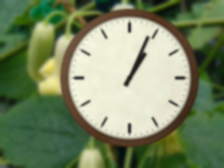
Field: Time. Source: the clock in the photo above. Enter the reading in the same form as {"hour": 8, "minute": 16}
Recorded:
{"hour": 1, "minute": 4}
